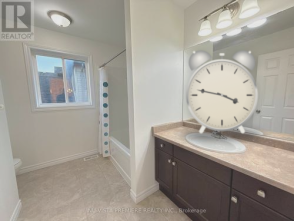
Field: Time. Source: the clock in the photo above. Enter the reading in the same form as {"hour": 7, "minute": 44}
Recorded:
{"hour": 3, "minute": 47}
